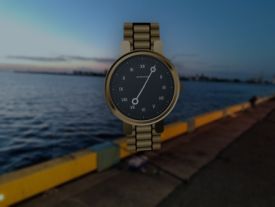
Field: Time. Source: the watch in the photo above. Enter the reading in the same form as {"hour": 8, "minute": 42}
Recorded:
{"hour": 7, "minute": 5}
